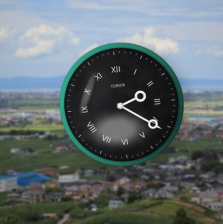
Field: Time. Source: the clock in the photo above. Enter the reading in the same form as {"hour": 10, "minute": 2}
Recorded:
{"hour": 2, "minute": 21}
